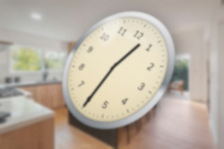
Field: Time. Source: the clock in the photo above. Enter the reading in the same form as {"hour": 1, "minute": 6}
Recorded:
{"hour": 12, "minute": 30}
